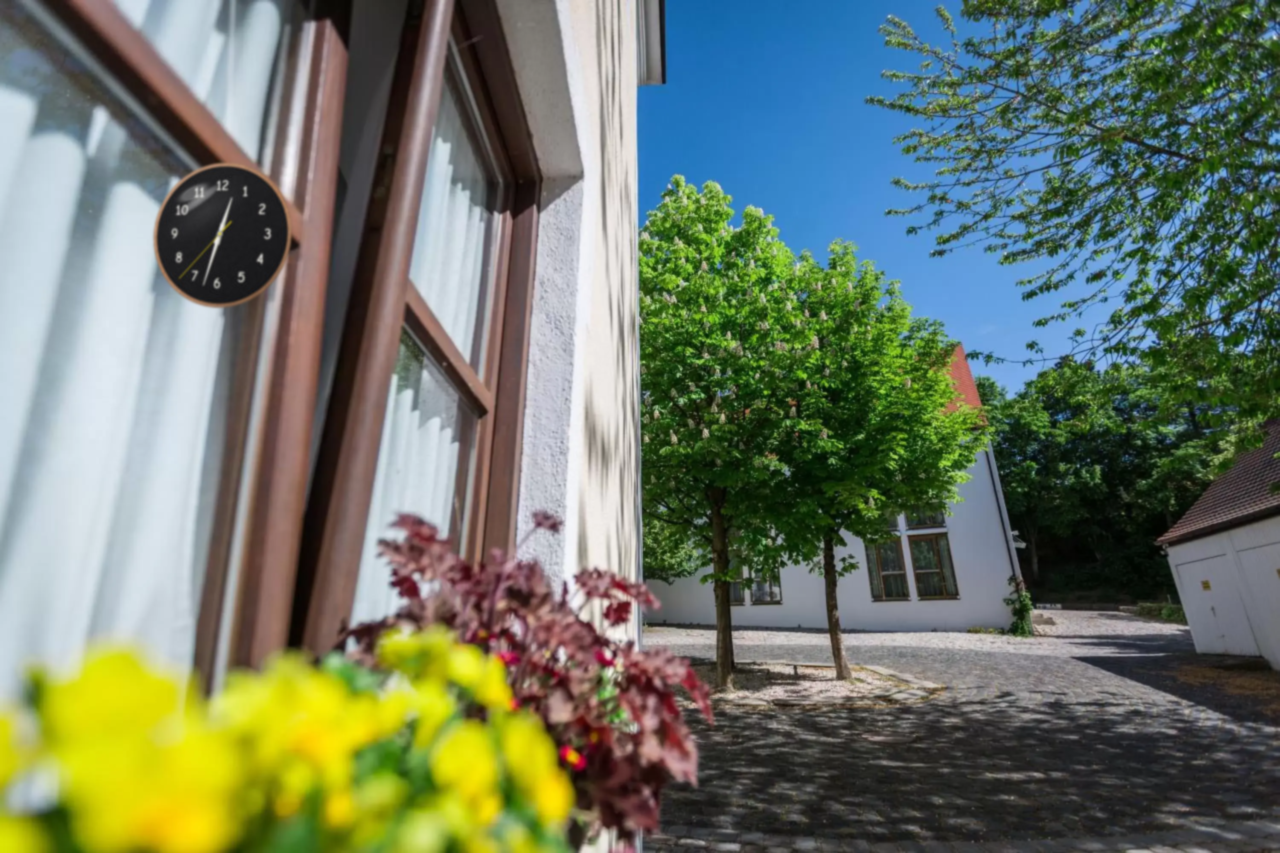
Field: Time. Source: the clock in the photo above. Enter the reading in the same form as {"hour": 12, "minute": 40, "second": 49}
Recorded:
{"hour": 12, "minute": 32, "second": 37}
